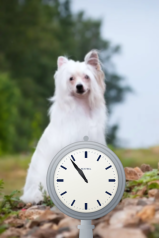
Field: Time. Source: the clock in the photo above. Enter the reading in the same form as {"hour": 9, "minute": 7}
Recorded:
{"hour": 10, "minute": 54}
